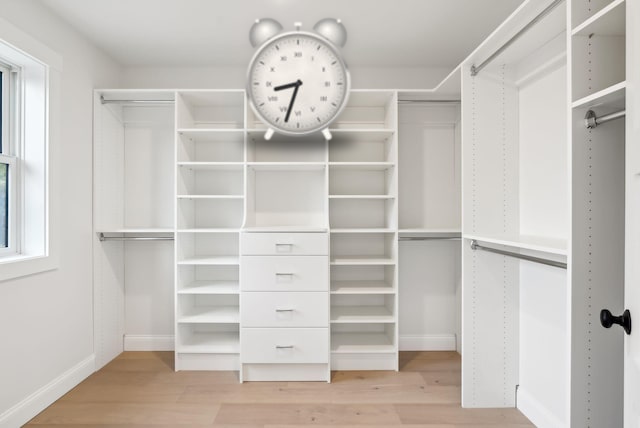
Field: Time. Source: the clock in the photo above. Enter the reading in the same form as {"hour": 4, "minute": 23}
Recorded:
{"hour": 8, "minute": 33}
